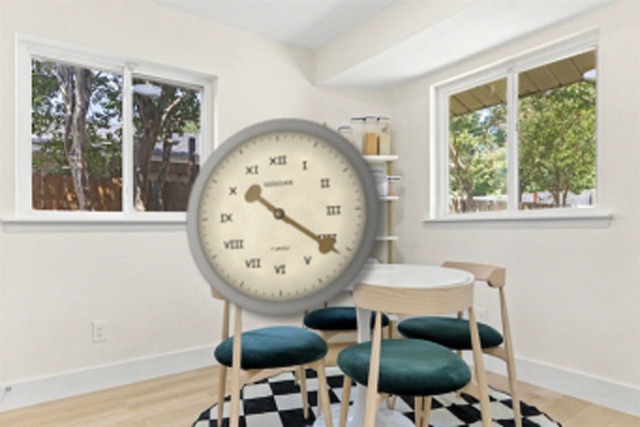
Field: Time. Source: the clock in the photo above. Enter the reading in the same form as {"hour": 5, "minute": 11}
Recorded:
{"hour": 10, "minute": 21}
